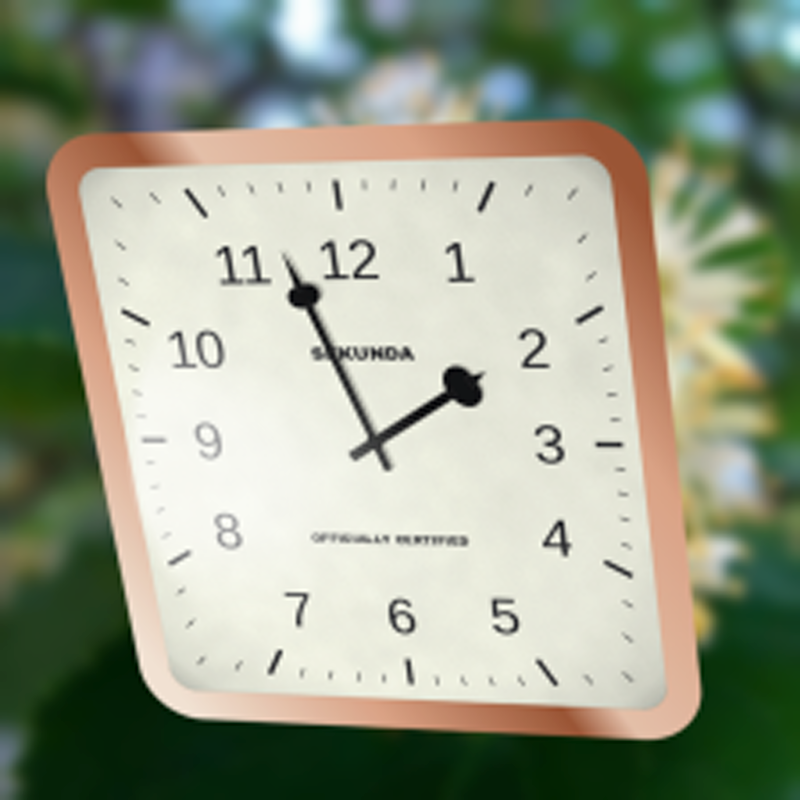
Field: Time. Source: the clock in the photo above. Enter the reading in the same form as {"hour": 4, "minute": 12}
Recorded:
{"hour": 1, "minute": 57}
